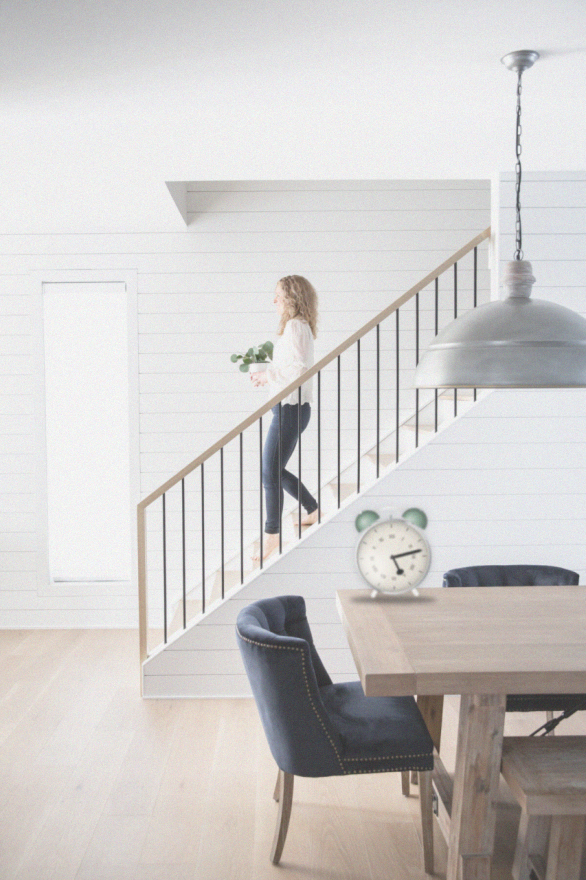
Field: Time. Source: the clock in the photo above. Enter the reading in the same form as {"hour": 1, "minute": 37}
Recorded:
{"hour": 5, "minute": 13}
